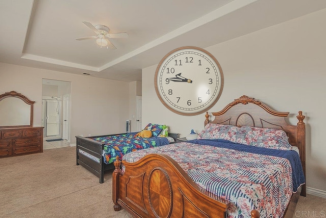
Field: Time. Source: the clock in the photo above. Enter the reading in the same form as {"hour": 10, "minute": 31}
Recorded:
{"hour": 9, "minute": 46}
